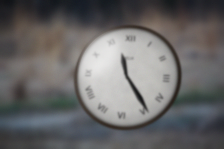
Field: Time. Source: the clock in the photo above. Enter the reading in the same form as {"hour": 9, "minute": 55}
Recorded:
{"hour": 11, "minute": 24}
